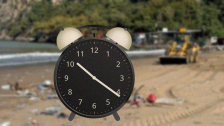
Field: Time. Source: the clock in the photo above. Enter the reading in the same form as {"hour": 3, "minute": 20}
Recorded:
{"hour": 10, "minute": 21}
